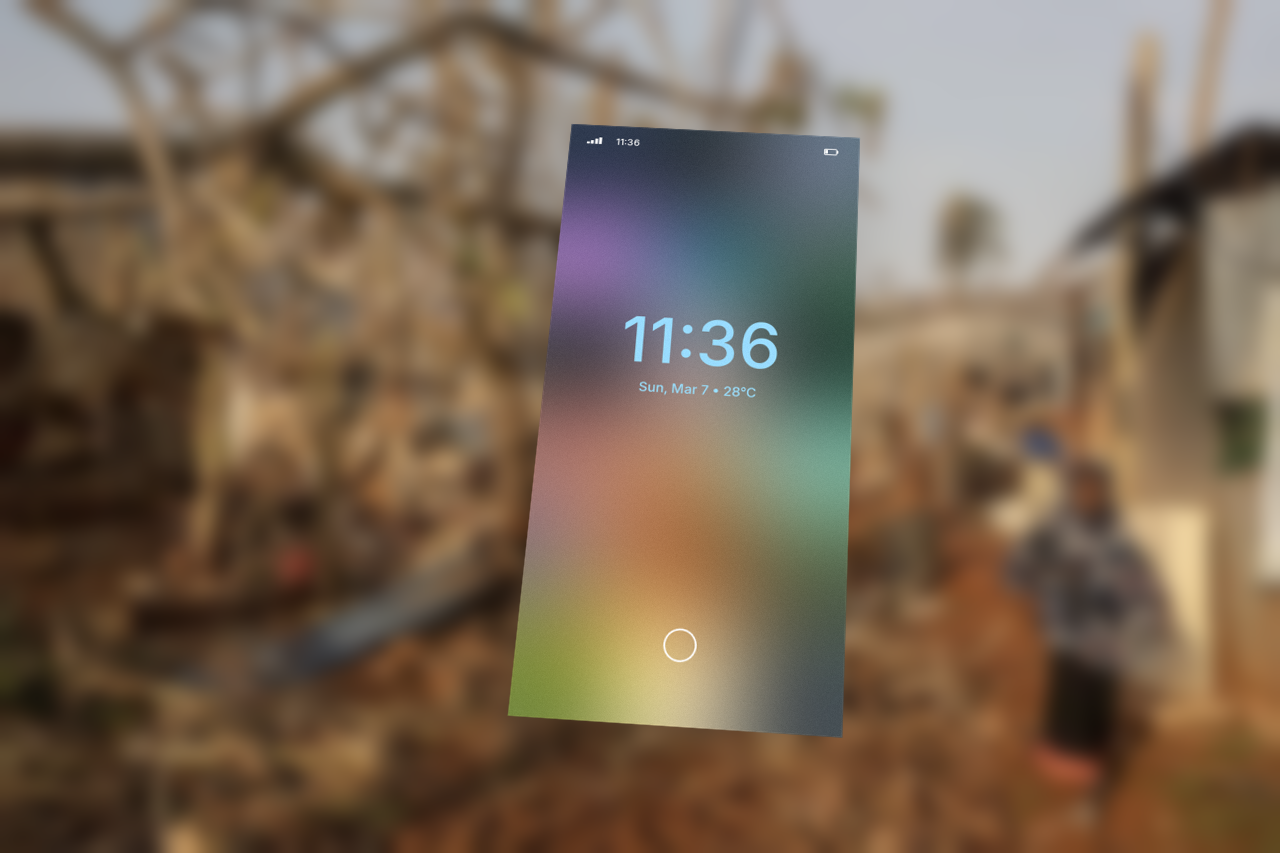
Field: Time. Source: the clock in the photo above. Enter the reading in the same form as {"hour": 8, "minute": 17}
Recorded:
{"hour": 11, "minute": 36}
